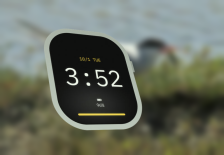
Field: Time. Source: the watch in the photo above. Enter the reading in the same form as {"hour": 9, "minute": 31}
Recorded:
{"hour": 3, "minute": 52}
